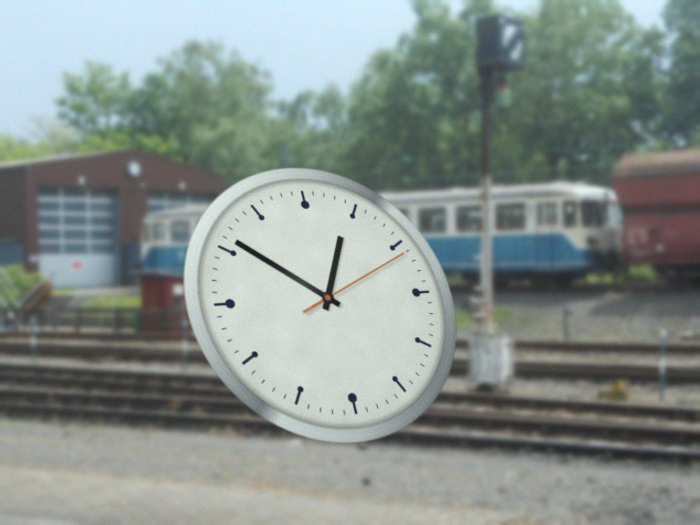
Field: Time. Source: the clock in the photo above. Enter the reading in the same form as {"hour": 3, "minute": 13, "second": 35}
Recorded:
{"hour": 12, "minute": 51, "second": 11}
